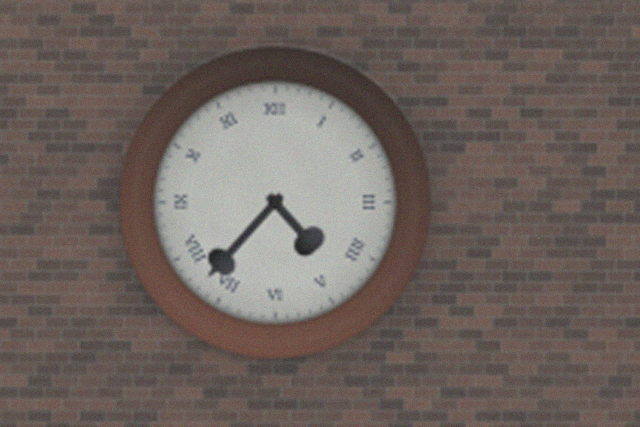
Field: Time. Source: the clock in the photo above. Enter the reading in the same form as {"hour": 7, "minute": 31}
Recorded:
{"hour": 4, "minute": 37}
